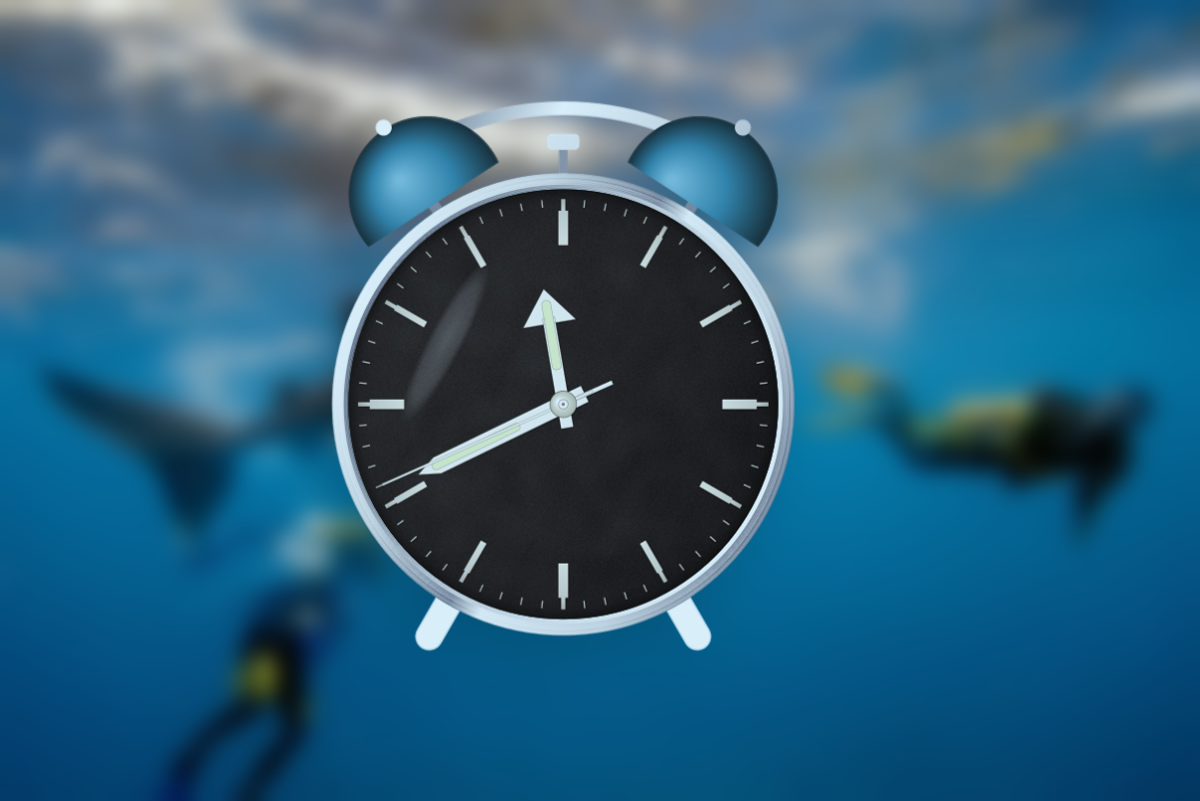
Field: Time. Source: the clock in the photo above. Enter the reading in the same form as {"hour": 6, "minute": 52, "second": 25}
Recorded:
{"hour": 11, "minute": 40, "second": 41}
